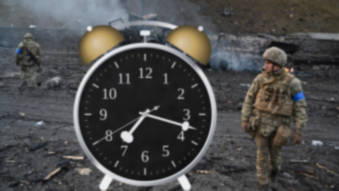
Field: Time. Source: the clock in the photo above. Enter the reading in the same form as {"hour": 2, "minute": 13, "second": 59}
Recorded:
{"hour": 7, "minute": 17, "second": 40}
